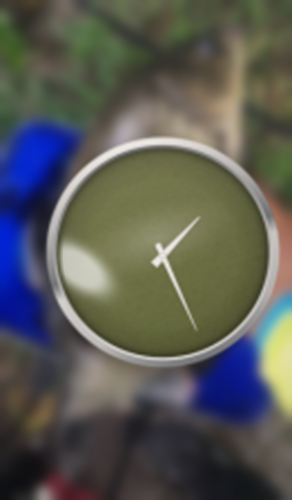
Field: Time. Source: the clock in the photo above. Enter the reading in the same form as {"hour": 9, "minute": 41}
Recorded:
{"hour": 1, "minute": 26}
